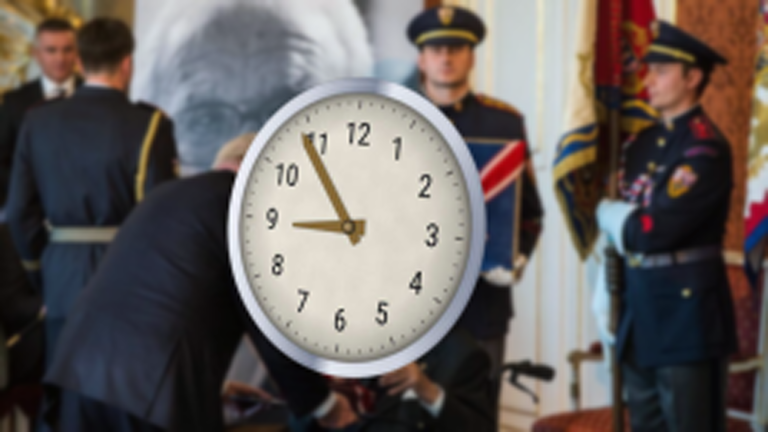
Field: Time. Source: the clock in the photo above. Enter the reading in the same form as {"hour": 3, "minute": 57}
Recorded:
{"hour": 8, "minute": 54}
